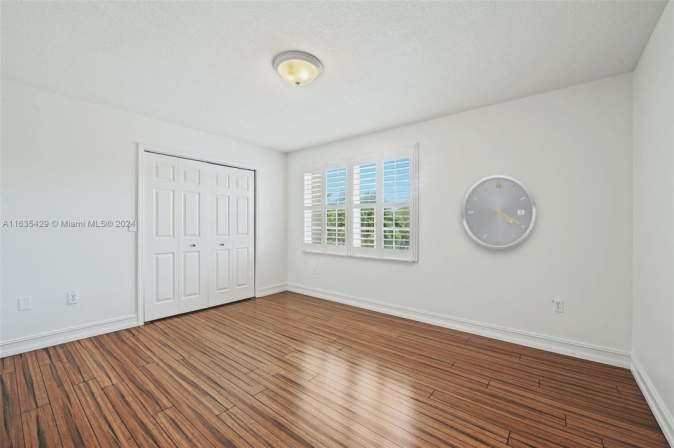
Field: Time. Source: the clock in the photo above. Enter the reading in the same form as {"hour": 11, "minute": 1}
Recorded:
{"hour": 4, "minute": 20}
